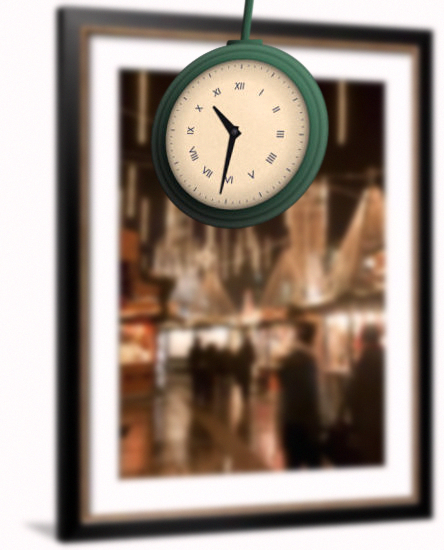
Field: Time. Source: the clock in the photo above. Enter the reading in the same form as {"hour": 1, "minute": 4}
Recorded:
{"hour": 10, "minute": 31}
